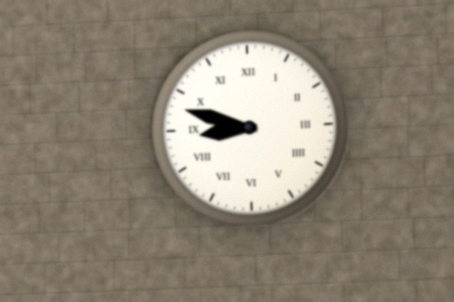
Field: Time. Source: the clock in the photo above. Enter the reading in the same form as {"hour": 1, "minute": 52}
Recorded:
{"hour": 8, "minute": 48}
